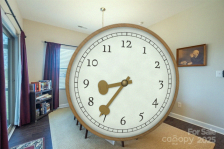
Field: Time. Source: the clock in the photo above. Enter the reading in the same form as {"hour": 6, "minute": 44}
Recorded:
{"hour": 8, "minute": 36}
